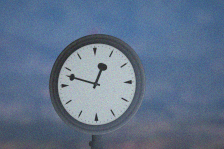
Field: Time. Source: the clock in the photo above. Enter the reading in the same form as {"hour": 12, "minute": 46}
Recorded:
{"hour": 12, "minute": 48}
